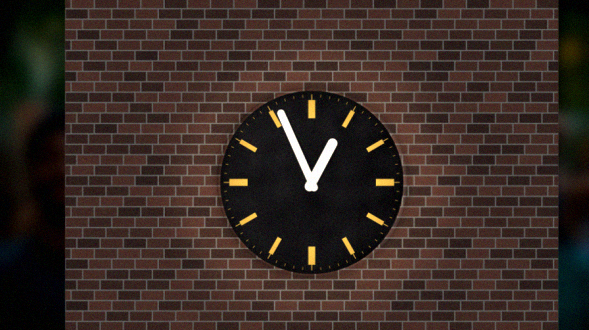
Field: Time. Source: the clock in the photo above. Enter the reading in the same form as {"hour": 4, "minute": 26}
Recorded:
{"hour": 12, "minute": 56}
